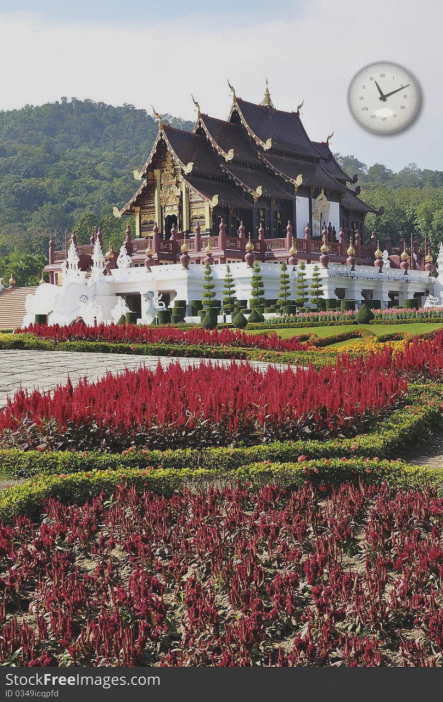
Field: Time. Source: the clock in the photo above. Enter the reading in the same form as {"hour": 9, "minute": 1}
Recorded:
{"hour": 11, "minute": 11}
